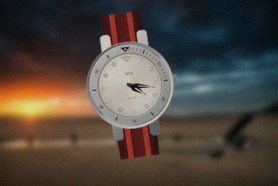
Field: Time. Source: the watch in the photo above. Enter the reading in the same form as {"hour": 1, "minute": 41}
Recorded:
{"hour": 4, "minute": 17}
